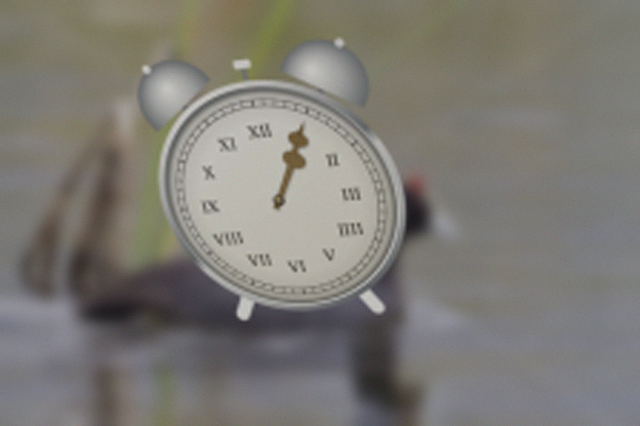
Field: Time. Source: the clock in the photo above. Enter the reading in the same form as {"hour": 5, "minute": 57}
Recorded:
{"hour": 1, "minute": 5}
